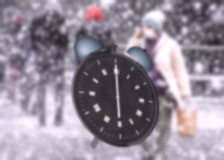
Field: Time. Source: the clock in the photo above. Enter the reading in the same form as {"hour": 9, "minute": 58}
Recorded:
{"hour": 6, "minute": 0}
